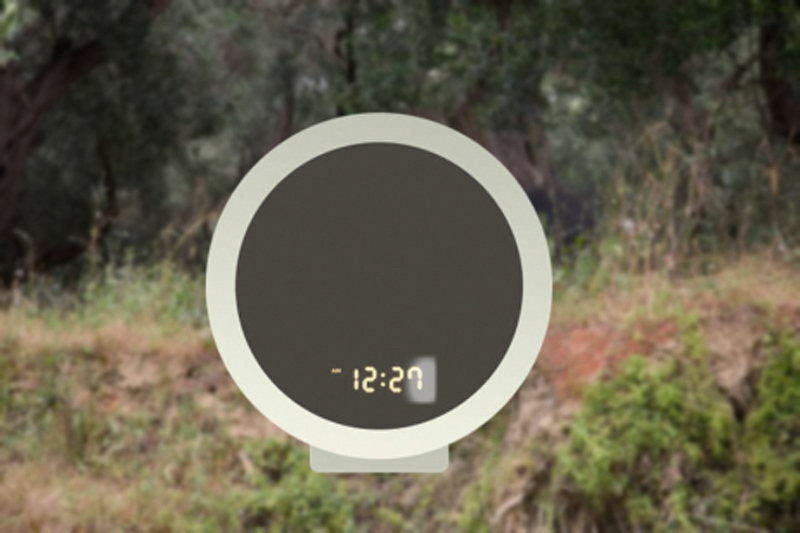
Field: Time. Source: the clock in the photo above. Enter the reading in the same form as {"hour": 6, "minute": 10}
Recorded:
{"hour": 12, "minute": 27}
